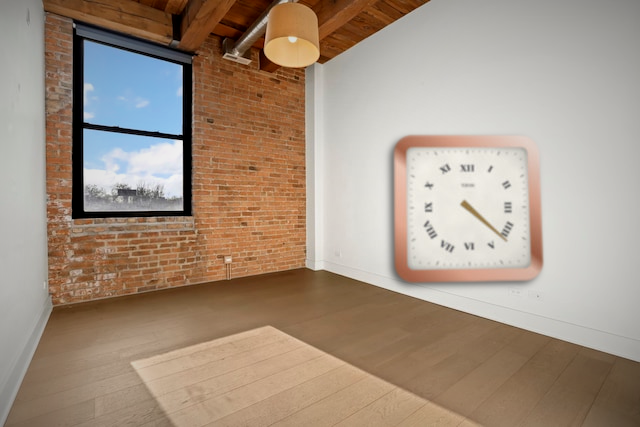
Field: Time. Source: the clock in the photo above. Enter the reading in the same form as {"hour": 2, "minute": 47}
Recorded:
{"hour": 4, "minute": 22}
